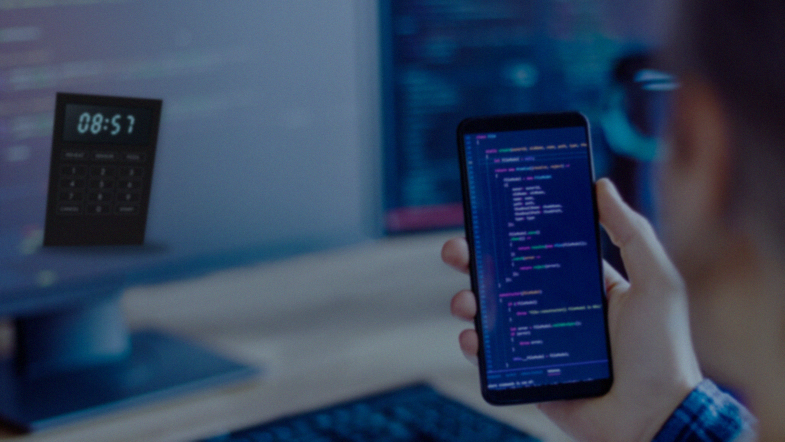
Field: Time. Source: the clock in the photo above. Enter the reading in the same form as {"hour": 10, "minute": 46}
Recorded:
{"hour": 8, "minute": 57}
